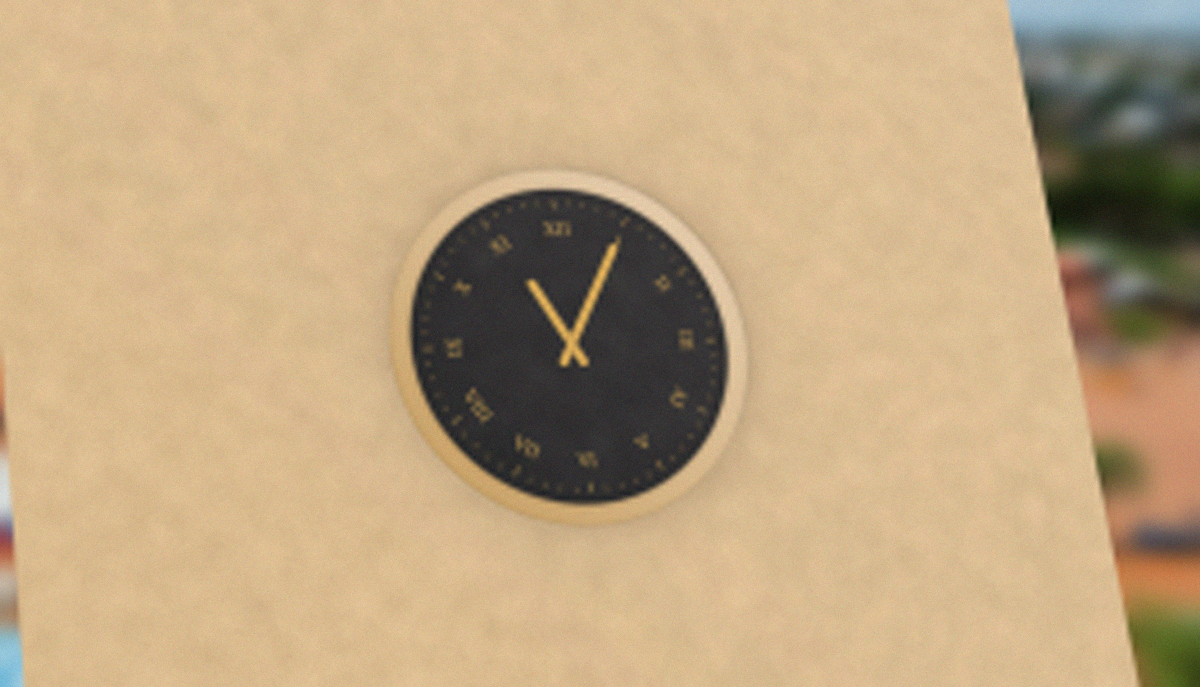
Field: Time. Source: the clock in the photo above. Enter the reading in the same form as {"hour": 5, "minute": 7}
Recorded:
{"hour": 11, "minute": 5}
